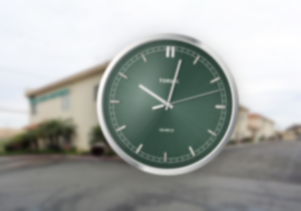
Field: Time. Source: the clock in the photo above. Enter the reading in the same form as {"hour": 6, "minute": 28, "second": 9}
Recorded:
{"hour": 10, "minute": 2, "second": 12}
